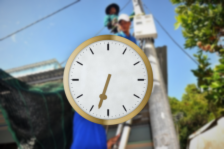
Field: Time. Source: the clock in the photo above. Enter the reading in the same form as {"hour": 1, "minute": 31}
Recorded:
{"hour": 6, "minute": 33}
